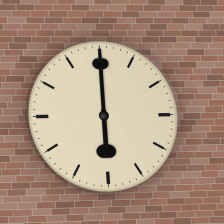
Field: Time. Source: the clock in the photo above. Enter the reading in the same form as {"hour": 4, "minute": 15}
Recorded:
{"hour": 6, "minute": 0}
